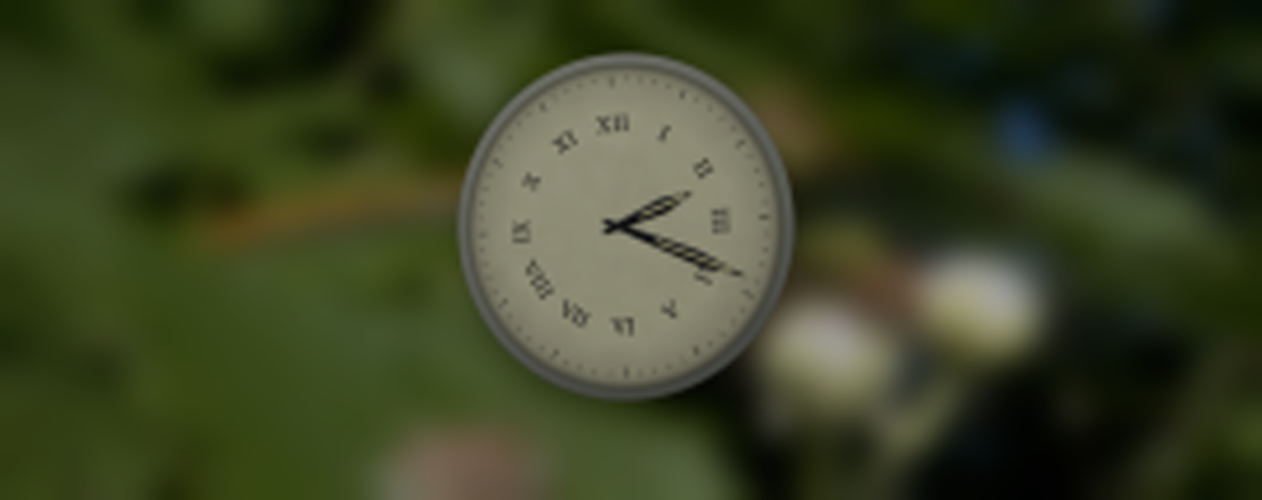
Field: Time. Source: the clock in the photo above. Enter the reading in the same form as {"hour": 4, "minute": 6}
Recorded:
{"hour": 2, "minute": 19}
